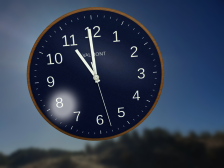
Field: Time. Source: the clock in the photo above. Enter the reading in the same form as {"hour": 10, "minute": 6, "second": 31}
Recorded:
{"hour": 10, "minute": 59, "second": 28}
